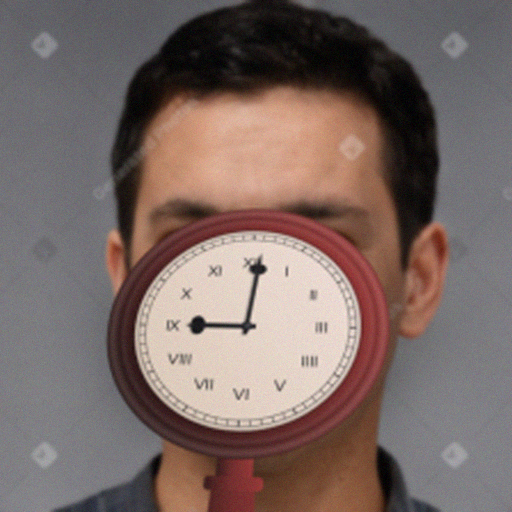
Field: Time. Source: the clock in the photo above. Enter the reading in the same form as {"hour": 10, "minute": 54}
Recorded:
{"hour": 9, "minute": 1}
